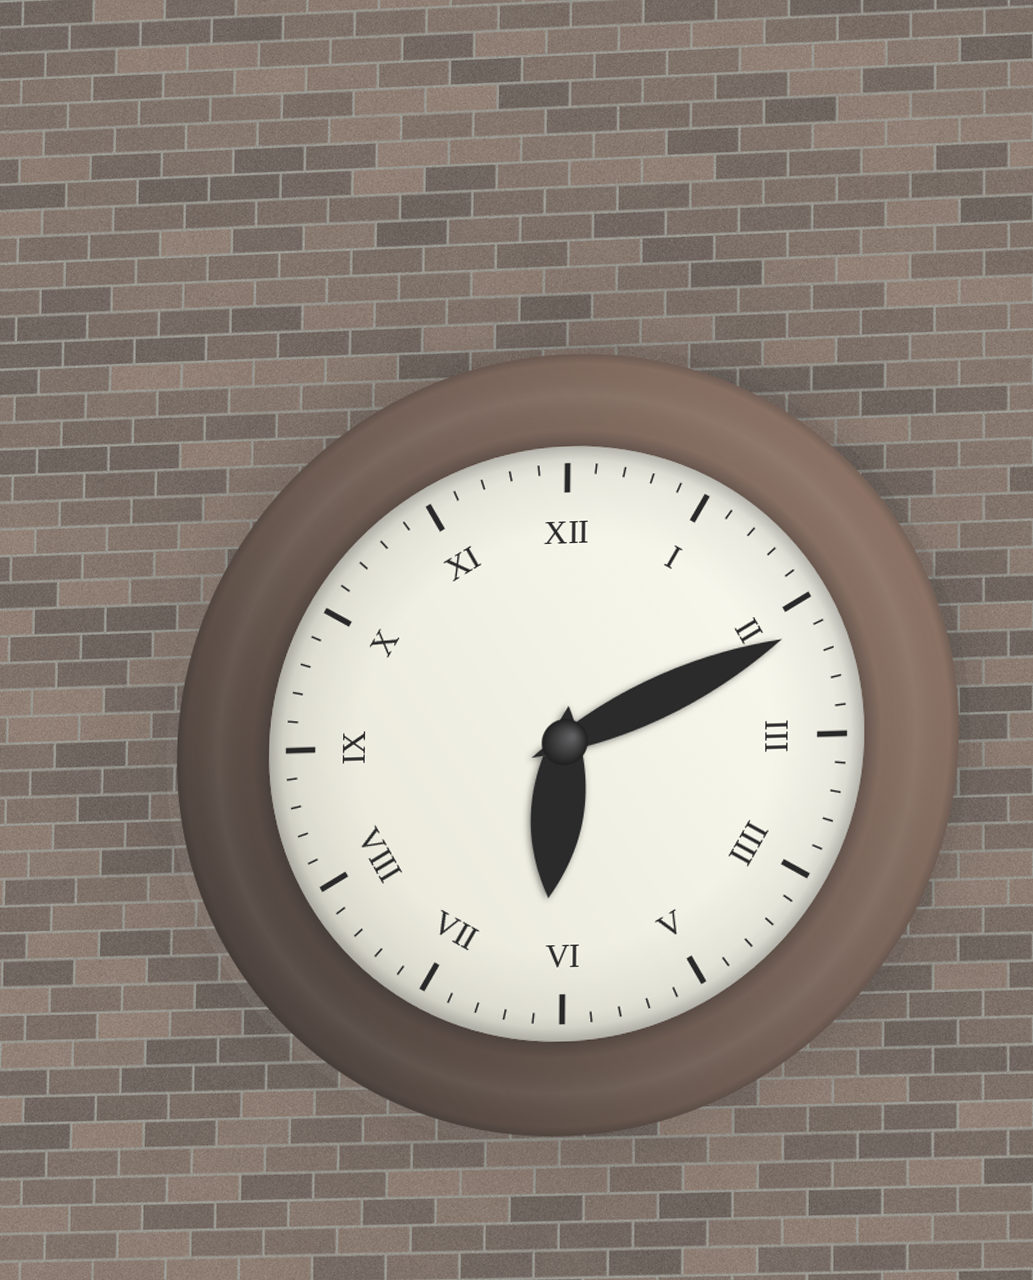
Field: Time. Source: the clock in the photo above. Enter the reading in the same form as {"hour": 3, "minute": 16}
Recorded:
{"hour": 6, "minute": 11}
